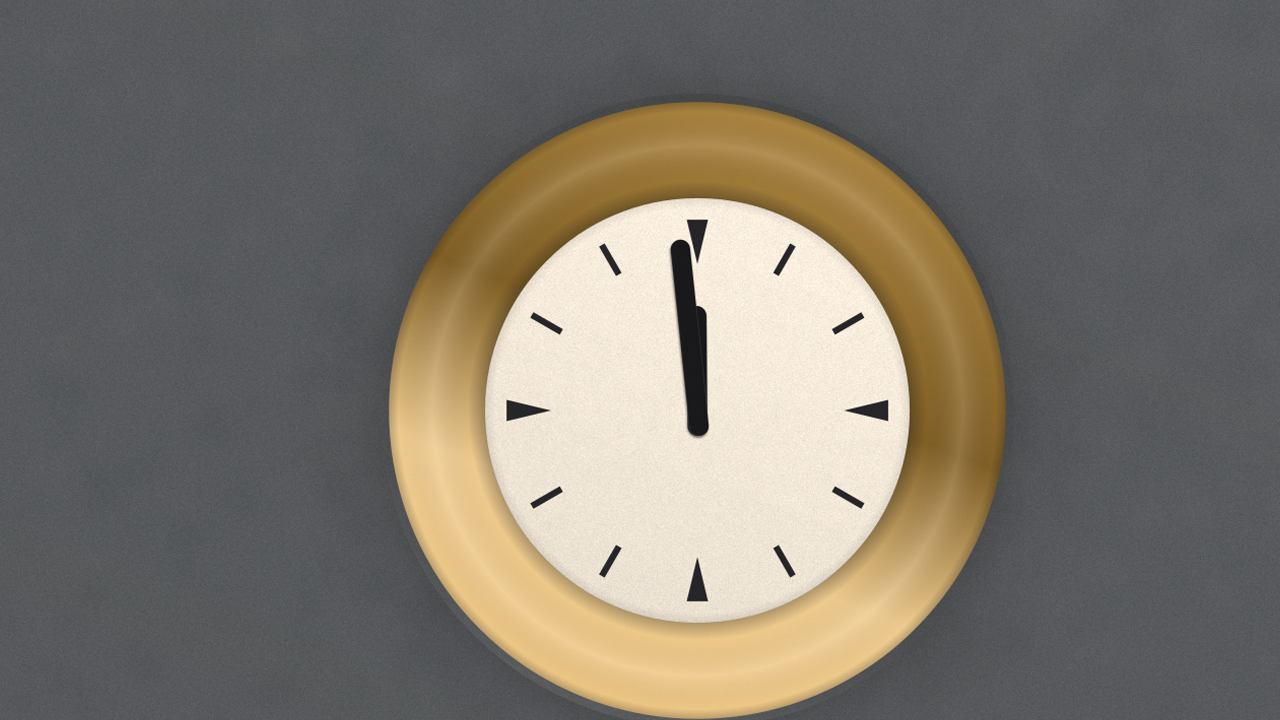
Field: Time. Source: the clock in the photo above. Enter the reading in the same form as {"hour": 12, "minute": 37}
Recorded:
{"hour": 11, "minute": 59}
